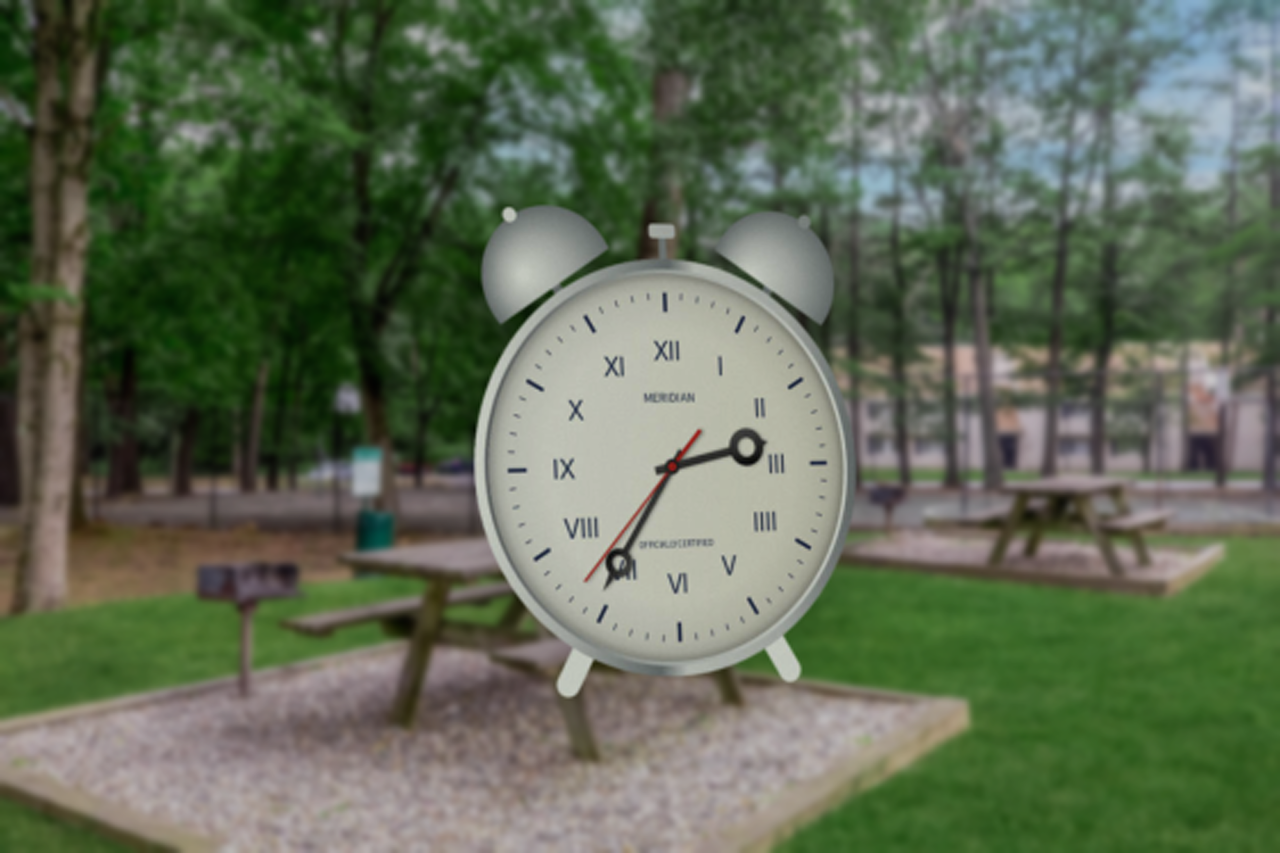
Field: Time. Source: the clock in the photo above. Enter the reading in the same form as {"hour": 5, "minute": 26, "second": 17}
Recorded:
{"hour": 2, "minute": 35, "second": 37}
